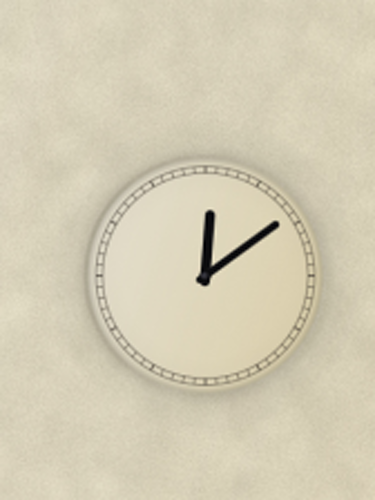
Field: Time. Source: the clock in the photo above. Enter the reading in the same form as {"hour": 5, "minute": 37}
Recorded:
{"hour": 12, "minute": 9}
